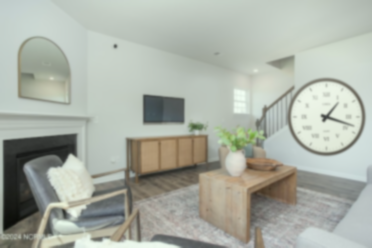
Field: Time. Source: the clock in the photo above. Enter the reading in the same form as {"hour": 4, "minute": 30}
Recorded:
{"hour": 1, "minute": 18}
